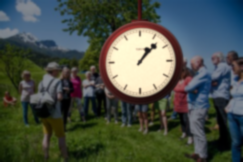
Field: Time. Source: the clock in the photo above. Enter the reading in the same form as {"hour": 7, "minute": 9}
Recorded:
{"hour": 1, "minute": 7}
